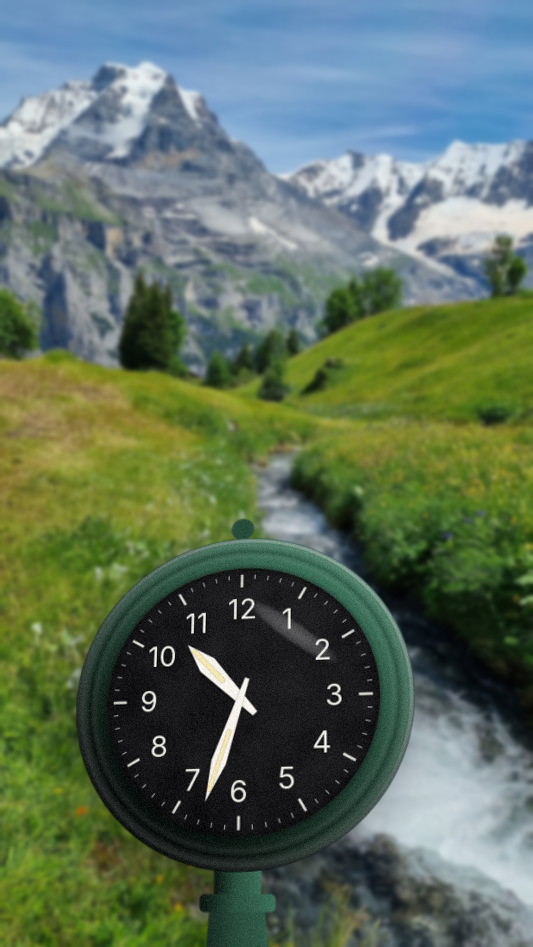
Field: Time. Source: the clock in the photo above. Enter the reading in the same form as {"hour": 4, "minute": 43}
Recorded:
{"hour": 10, "minute": 33}
